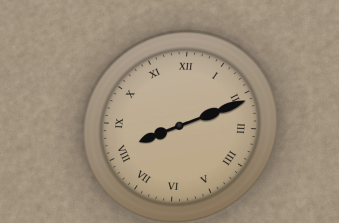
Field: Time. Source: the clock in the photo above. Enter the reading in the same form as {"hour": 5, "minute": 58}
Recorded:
{"hour": 8, "minute": 11}
